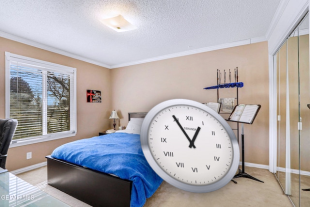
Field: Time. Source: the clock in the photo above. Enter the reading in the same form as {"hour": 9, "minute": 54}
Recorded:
{"hour": 12, "minute": 55}
